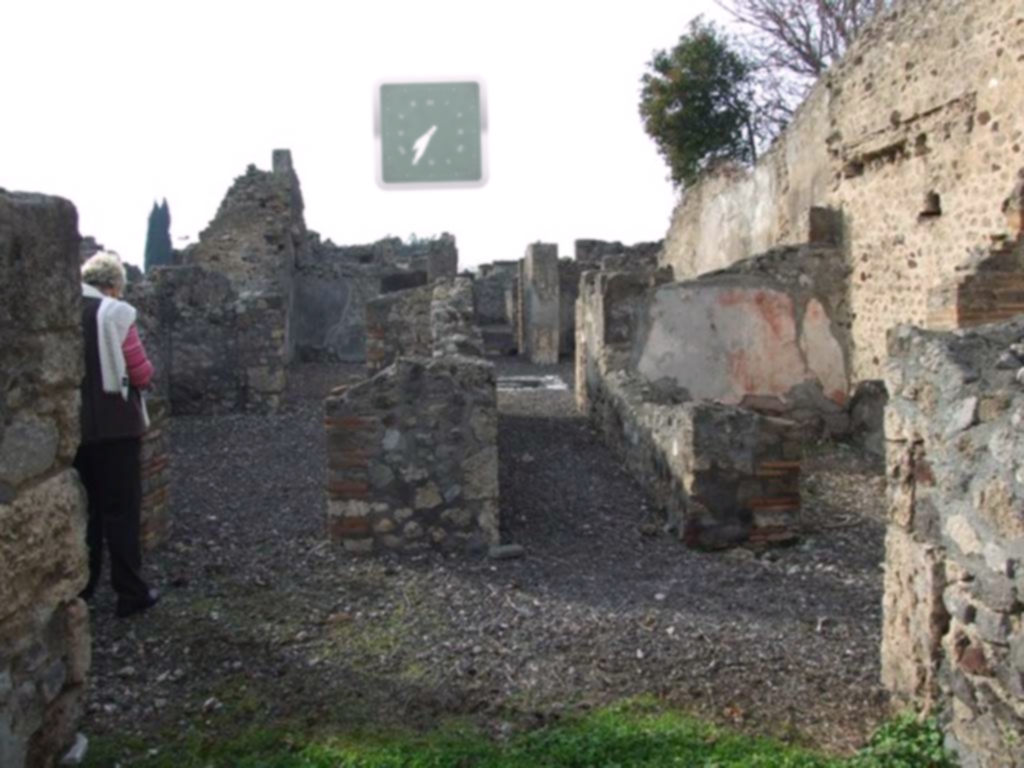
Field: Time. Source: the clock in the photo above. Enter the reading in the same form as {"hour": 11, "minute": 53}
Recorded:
{"hour": 7, "minute": 35}
